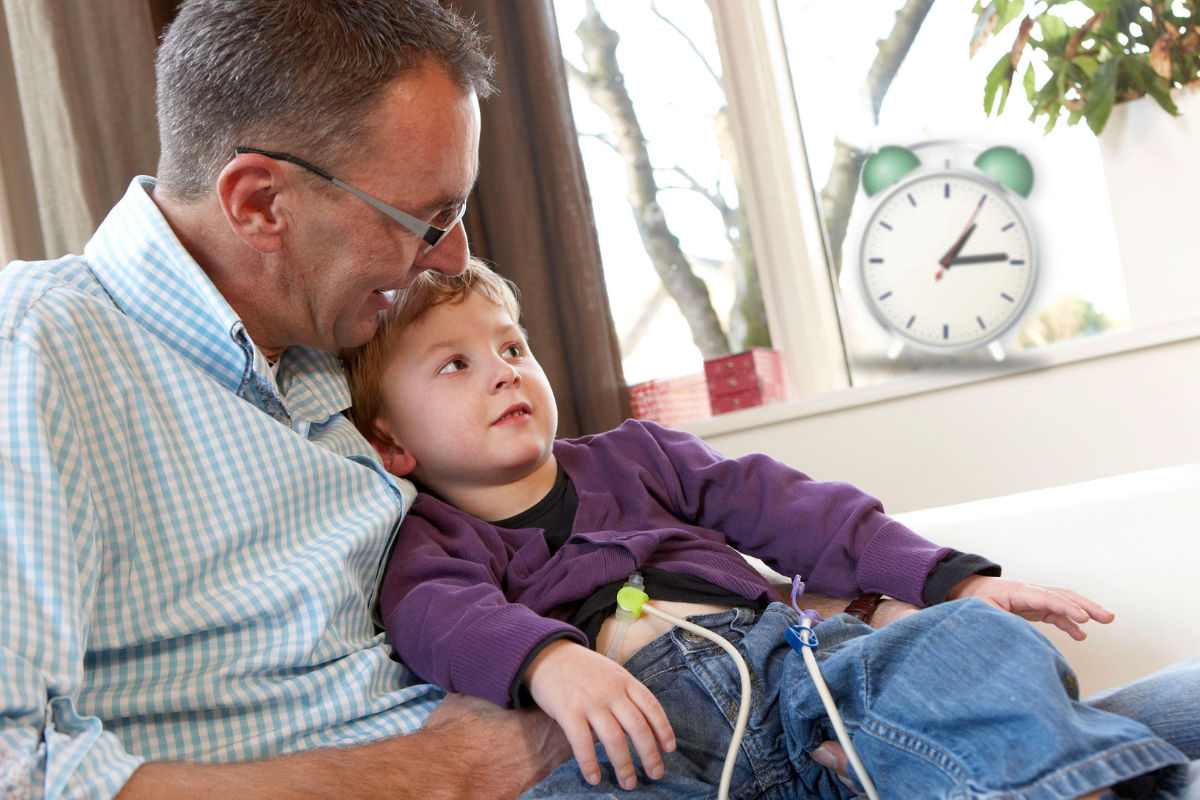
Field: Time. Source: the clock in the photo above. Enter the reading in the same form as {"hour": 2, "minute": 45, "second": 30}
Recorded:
{"hour": 1, "minute": 14, "second": 5}
